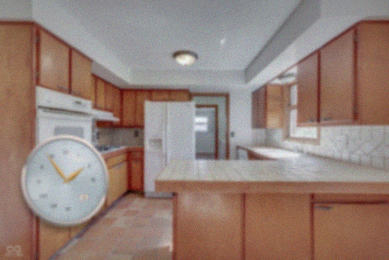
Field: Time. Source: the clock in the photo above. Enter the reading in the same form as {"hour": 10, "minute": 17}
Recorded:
{"hour": 1, "minute": 54}
